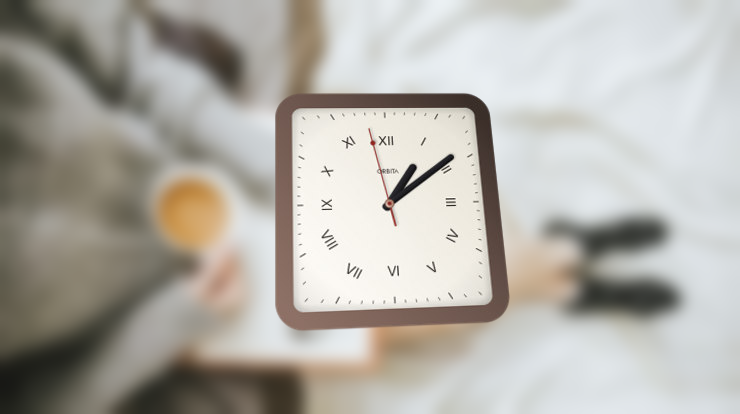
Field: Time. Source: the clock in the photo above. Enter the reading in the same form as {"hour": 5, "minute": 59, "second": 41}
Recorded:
{"hour": 1, "minute": 8, "second": 58}
